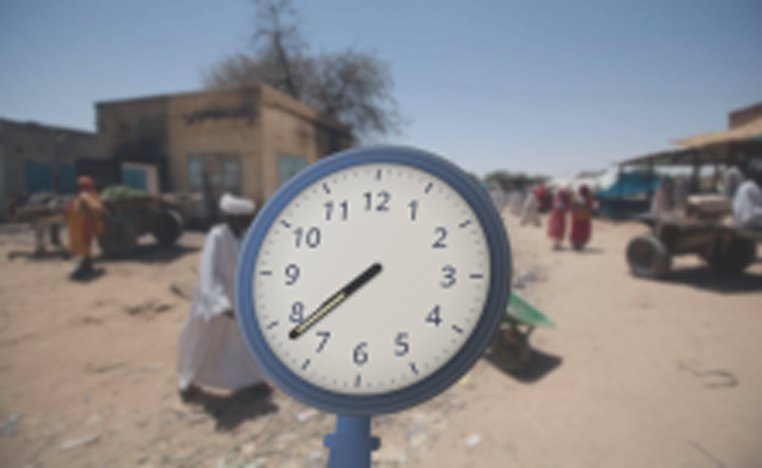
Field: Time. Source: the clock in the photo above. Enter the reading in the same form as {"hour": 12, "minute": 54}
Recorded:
{"hour": 7, "minute": 38}
